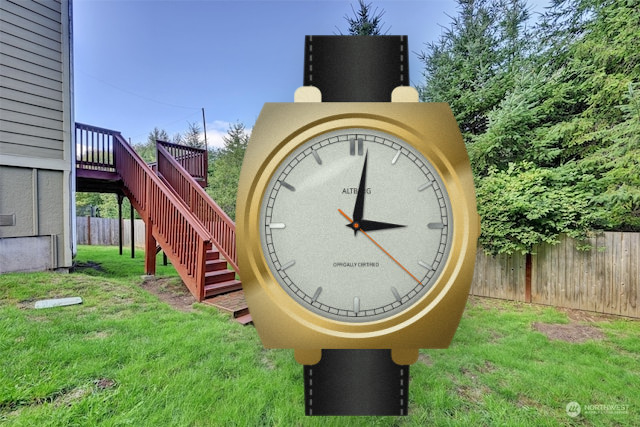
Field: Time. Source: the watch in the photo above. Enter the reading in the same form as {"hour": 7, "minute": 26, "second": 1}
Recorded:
{"hour": 3, "minute": 1, "second": 22}
